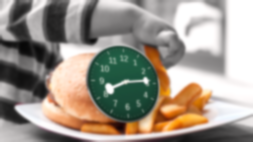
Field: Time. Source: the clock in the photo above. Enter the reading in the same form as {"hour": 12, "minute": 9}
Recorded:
{"hour": 8, "minute": 14}
